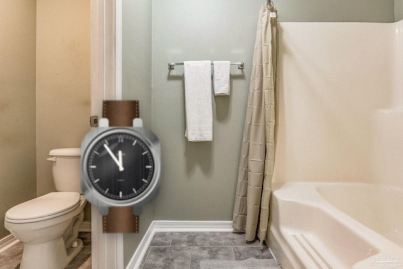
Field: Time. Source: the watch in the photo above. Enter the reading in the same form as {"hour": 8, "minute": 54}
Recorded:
{"hour": 11, "minute": 54}
